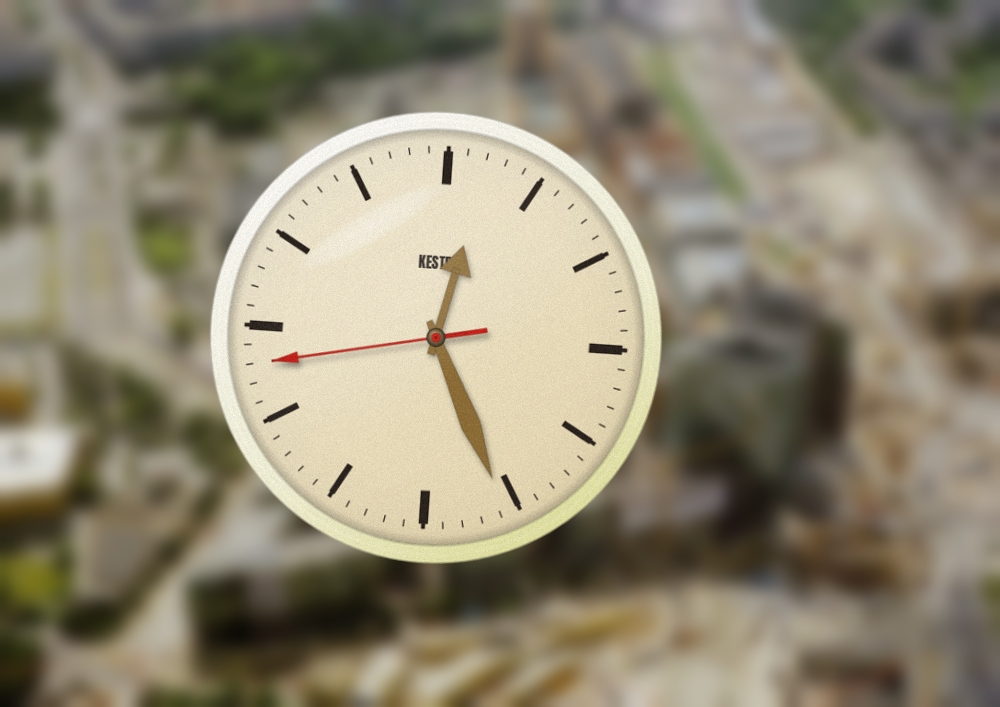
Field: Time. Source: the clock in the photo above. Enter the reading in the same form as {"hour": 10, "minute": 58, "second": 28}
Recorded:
{"hour": 12, "minute": 25, "second": 43}
